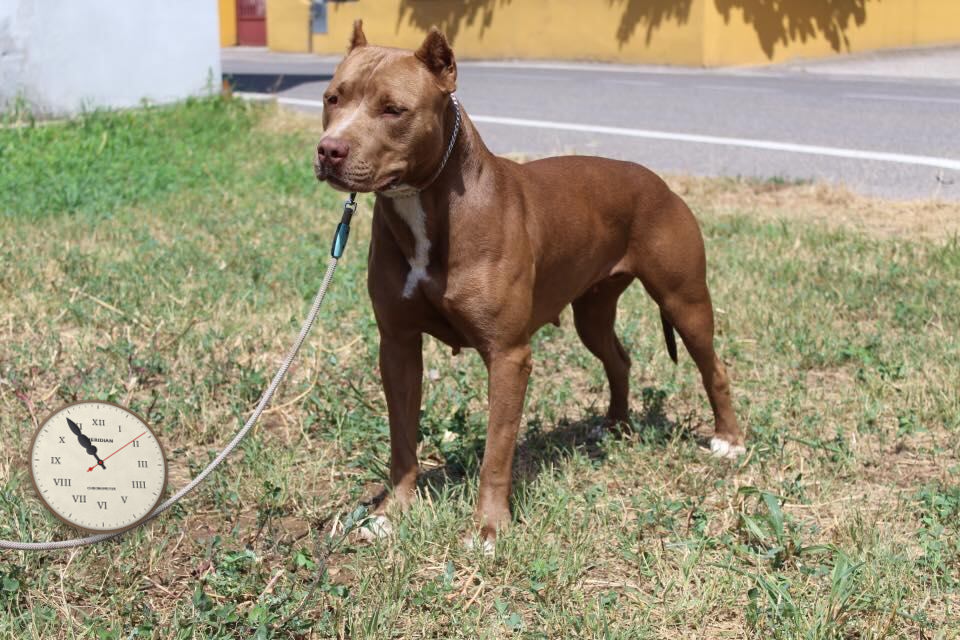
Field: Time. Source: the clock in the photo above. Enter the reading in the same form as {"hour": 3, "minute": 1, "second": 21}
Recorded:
{"hour": 10, "minute": 54, "second": 9}
